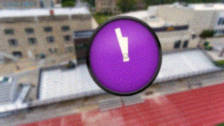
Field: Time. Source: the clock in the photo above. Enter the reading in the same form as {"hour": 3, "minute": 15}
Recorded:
{"hour": 11, "minute": 57}
